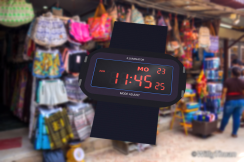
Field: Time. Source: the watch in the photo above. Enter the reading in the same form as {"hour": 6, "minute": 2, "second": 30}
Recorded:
{"hour": 11, "minute": 45, "second": 25}
